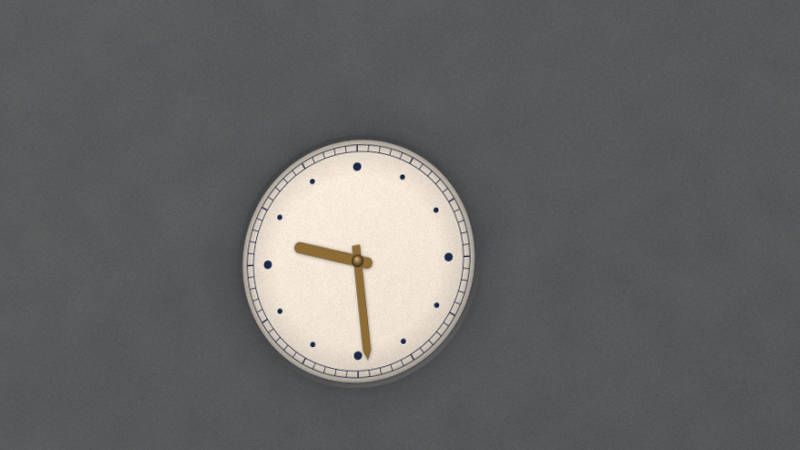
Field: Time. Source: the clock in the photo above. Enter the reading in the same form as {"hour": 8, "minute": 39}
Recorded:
{"hour": 9, "minute": 29}
